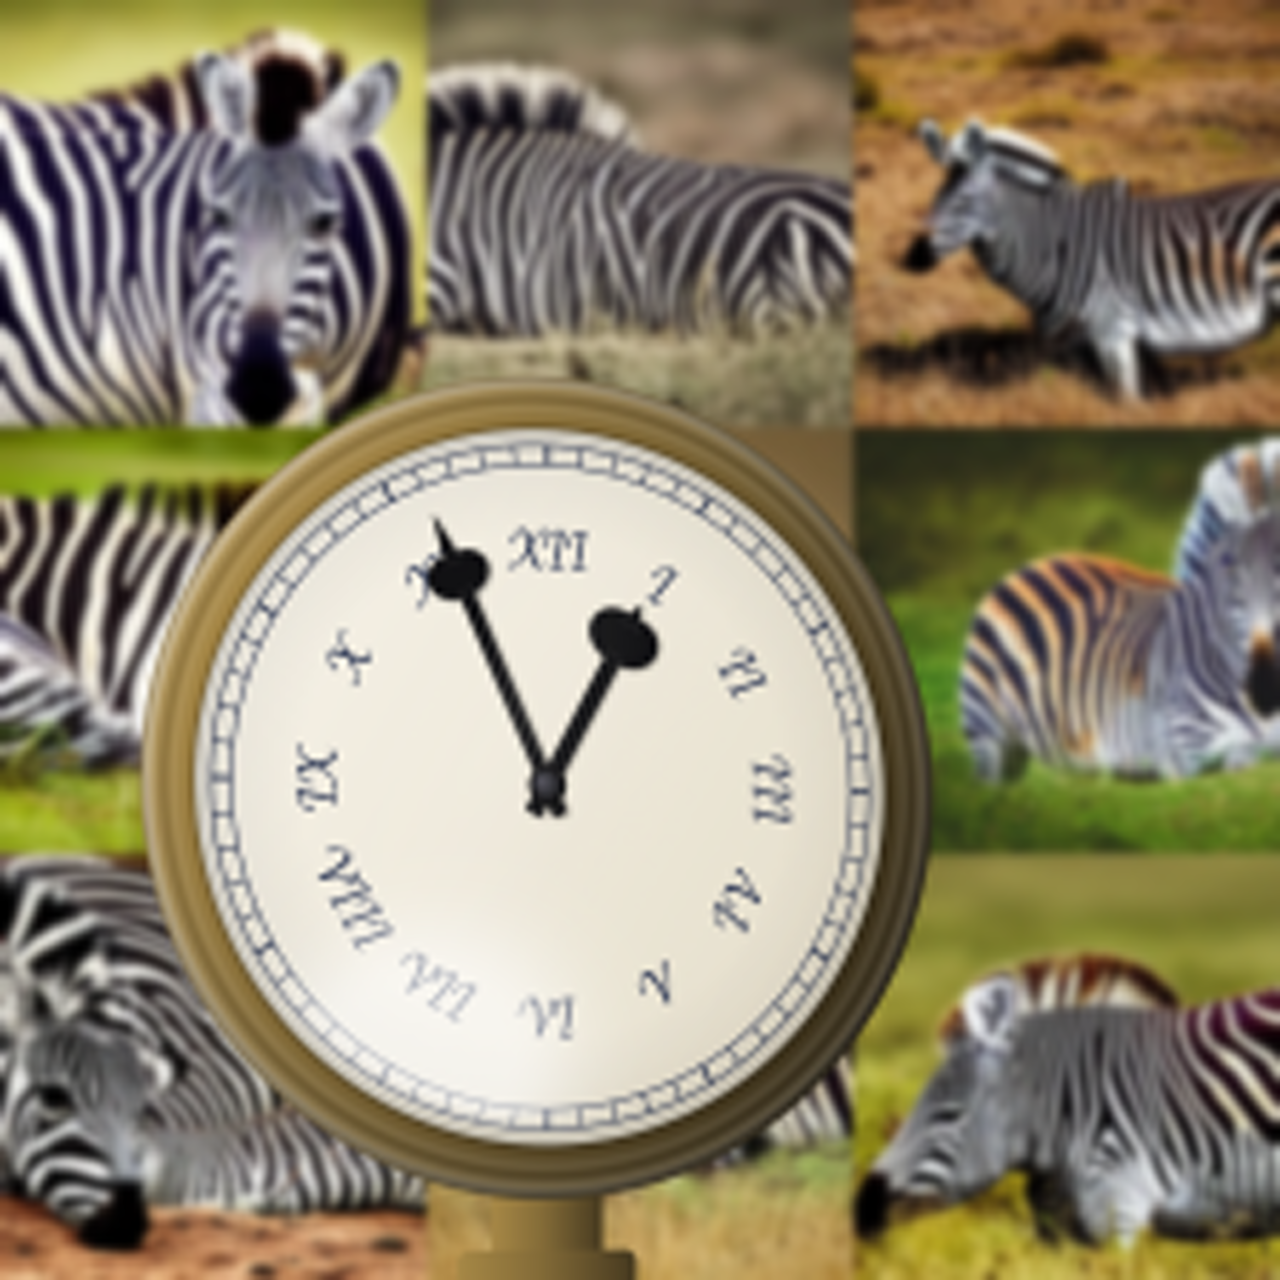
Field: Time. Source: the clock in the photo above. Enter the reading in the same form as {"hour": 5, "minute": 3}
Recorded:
{"hour": 12, "minute": 56}
